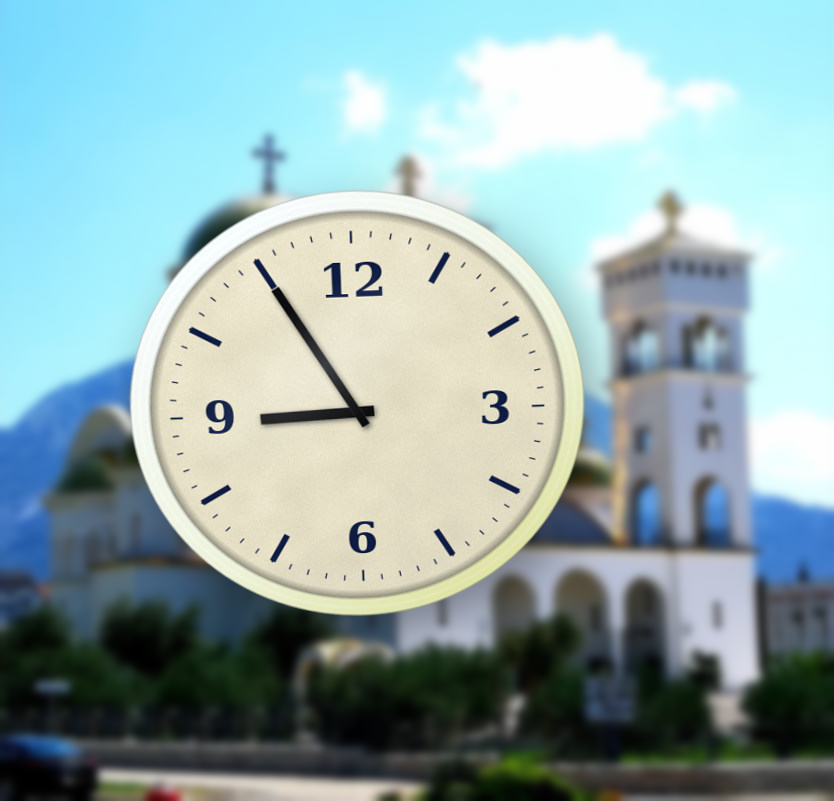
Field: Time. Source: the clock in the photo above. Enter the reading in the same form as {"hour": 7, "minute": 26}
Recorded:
{"hour": 8, "minute": 55}
